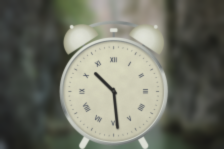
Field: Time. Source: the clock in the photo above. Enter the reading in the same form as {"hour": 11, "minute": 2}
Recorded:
{"hour": 10, "minute": 29}
